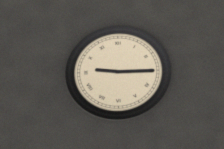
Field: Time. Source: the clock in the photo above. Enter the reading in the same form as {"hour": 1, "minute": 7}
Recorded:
{"hour": 9, "minute": 15}
